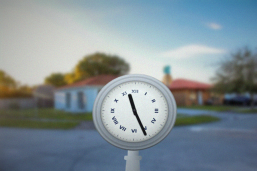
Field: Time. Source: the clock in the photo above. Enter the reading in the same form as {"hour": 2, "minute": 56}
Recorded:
{"hour": 11, "minute": 26}
